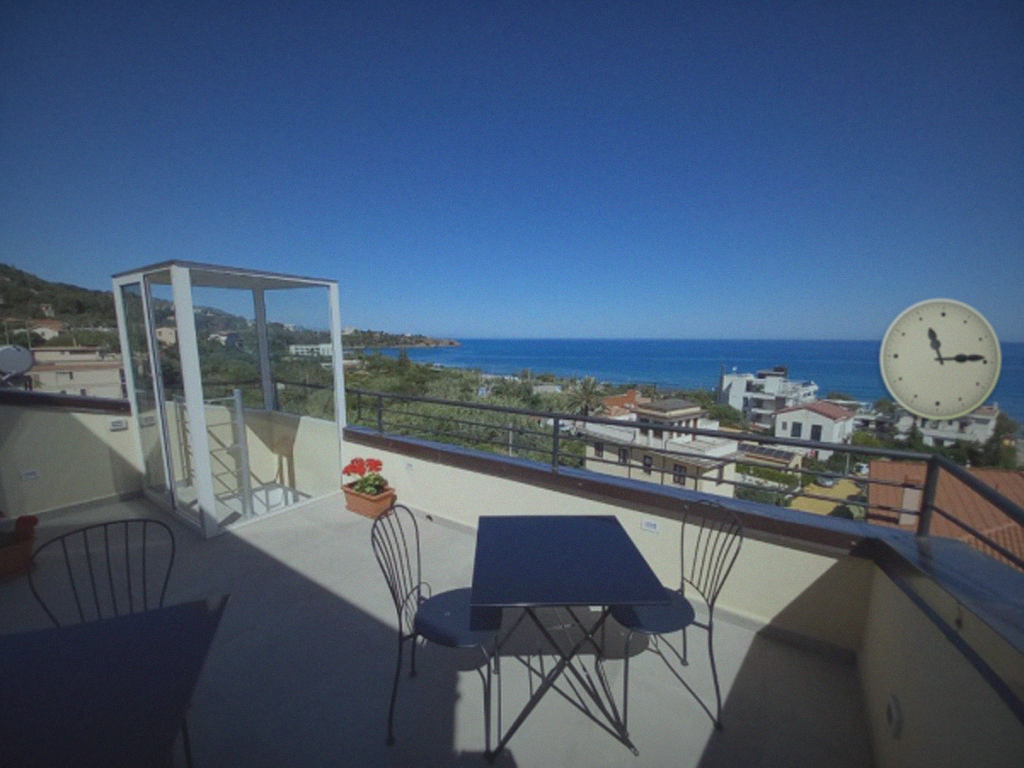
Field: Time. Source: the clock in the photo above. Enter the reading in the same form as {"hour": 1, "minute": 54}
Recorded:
{"hour": 11, "minute": 14}
